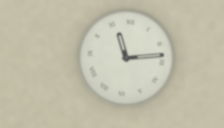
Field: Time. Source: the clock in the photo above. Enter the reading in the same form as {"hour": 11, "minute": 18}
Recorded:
{"hour": 11, "minute": 13}
